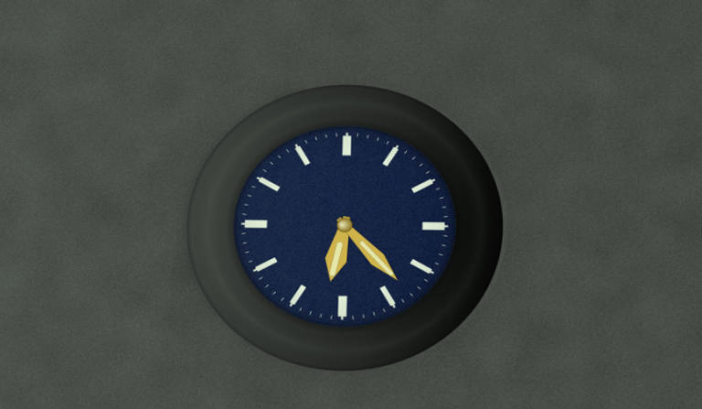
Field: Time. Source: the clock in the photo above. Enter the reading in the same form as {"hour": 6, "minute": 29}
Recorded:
{"hour": 6, "minute": 23}
